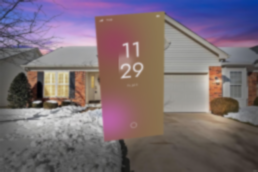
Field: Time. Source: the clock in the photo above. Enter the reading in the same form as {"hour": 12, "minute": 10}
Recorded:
{"hour": 11, "minute": 29}
